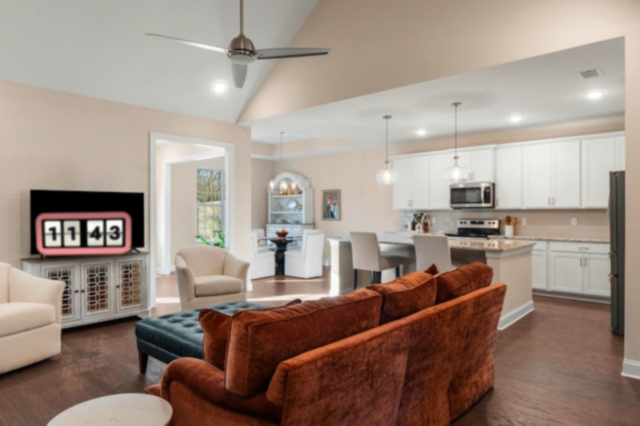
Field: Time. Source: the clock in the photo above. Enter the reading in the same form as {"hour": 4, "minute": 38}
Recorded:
{"hour": 11, "minute": 43}
